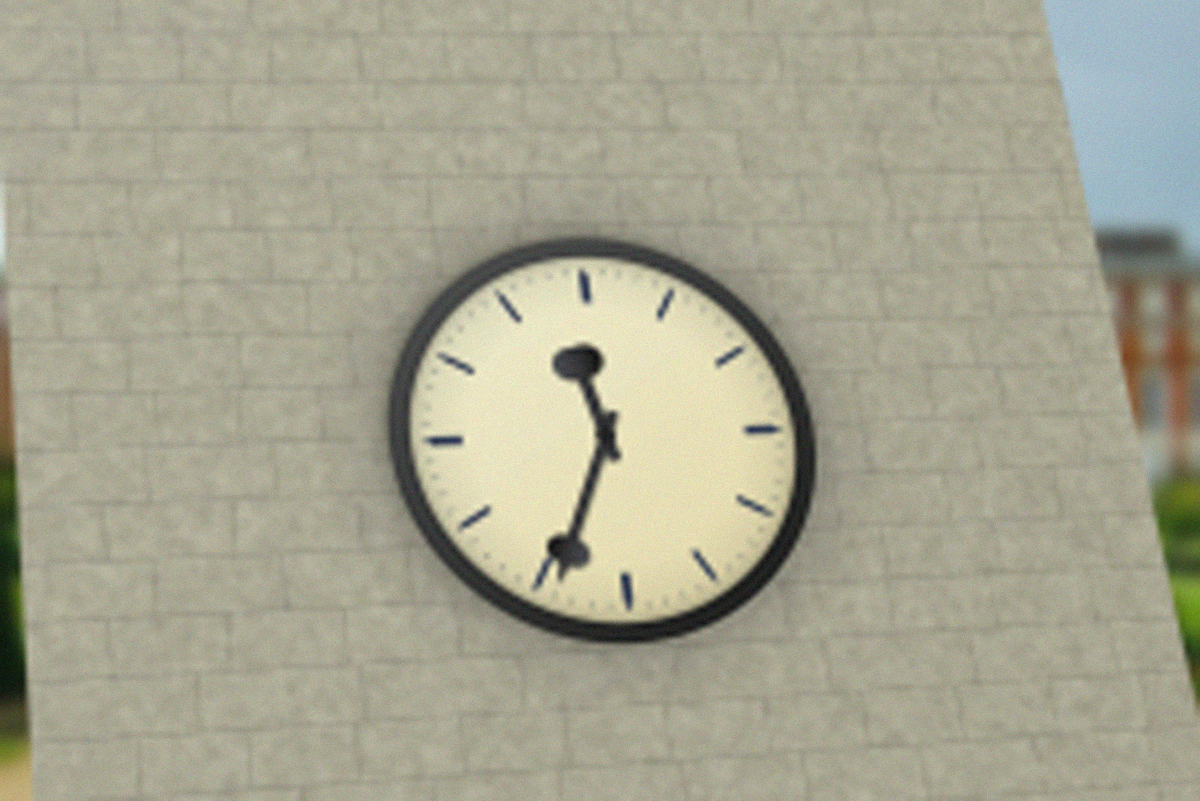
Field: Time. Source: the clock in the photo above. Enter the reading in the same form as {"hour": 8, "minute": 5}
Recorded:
{"hour": 11, "minute": 34}
